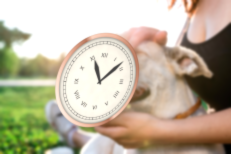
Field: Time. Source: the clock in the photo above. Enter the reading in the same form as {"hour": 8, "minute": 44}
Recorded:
{"hour": 11, "minute": 8}
